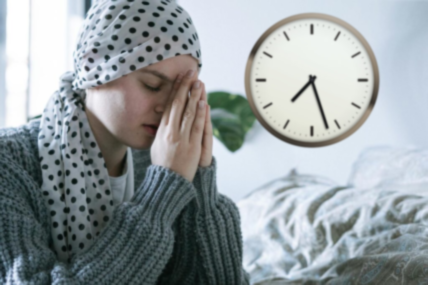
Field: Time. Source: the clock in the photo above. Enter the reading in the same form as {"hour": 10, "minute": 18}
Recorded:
{"hour": 7, "minute": 27}
